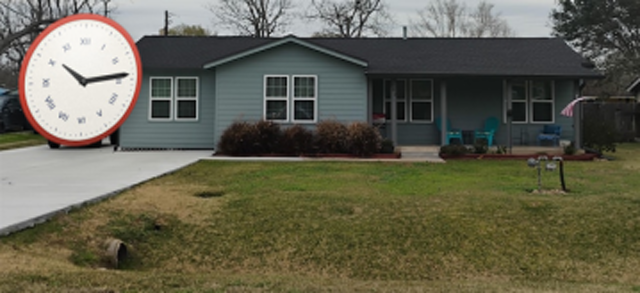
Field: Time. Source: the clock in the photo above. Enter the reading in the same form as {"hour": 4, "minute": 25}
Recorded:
{"hour": 10, "minute": 14}
